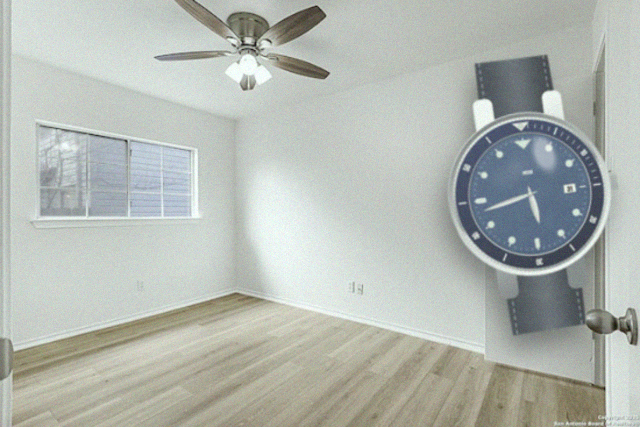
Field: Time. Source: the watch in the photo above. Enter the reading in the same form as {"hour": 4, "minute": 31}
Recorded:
{"hour": 5, "minute": 43}
